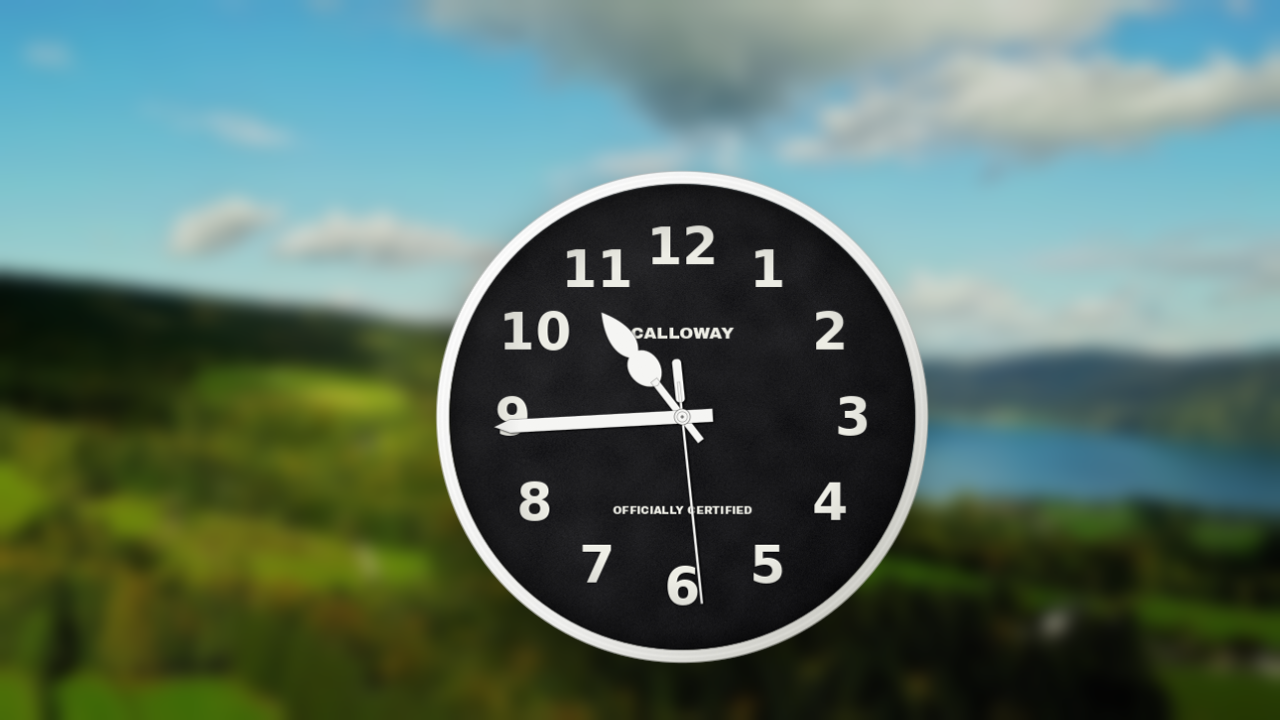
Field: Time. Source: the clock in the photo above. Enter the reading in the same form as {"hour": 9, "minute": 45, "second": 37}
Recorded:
{"hour": 10, "minute": 44, "second": 29}
